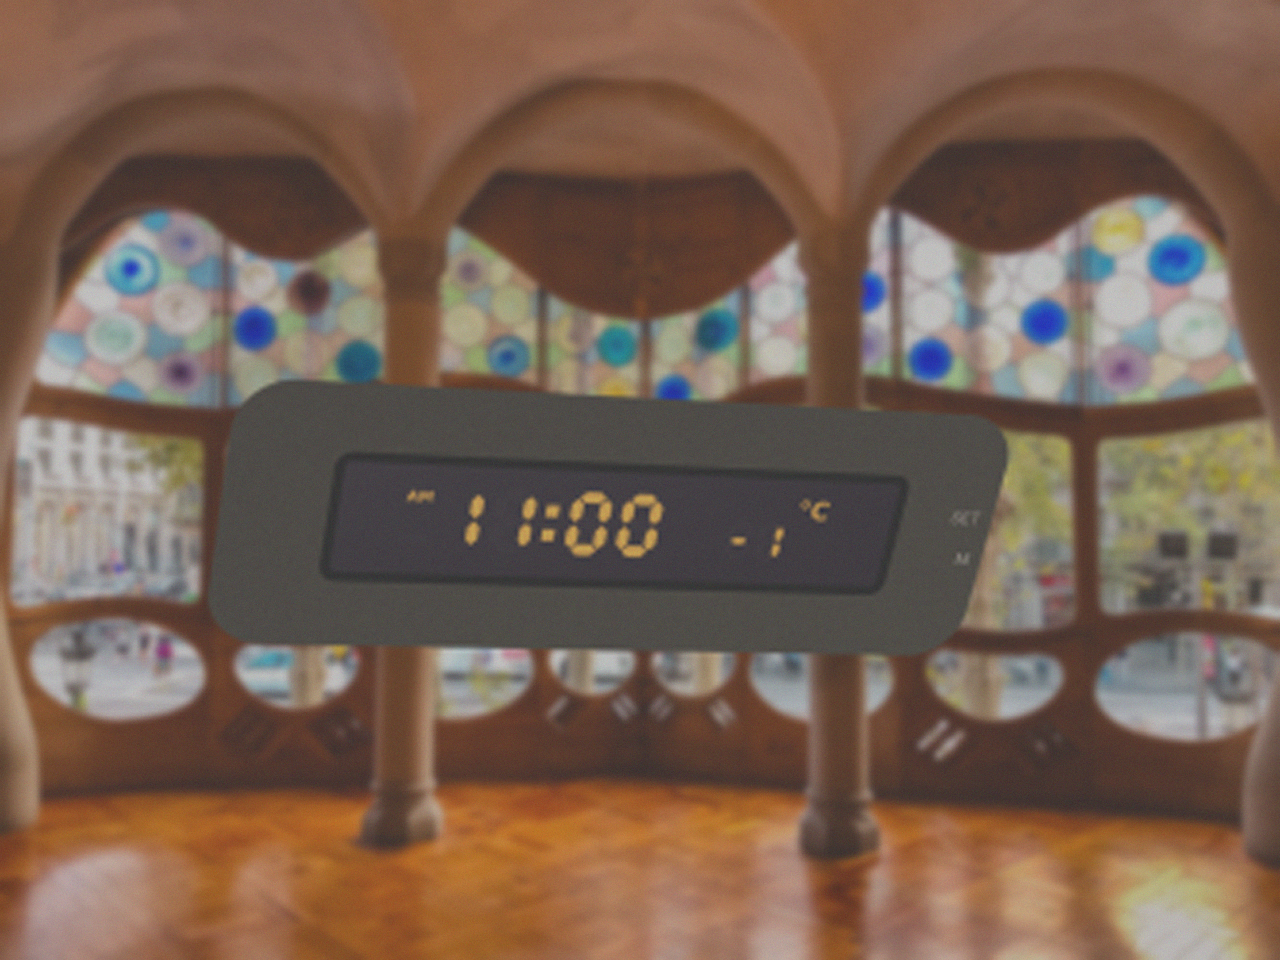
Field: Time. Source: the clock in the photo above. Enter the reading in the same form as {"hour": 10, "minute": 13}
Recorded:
{"hour": 11, "minute": 0}
